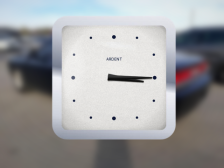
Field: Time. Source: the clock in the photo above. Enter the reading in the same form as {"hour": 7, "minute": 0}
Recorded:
{"hour": 3, "minute": 15}
